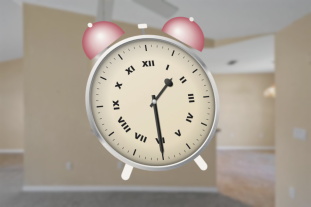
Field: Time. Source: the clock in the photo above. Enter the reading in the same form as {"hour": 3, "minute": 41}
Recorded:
{"hour": 1, "minute": 30}
